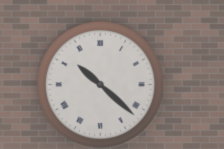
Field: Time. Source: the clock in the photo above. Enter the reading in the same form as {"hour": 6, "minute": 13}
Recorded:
{"hour": 10, "minute": 22}
